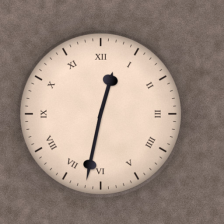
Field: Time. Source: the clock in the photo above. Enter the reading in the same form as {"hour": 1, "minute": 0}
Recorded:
{"hour": 12, "minute": 32}
